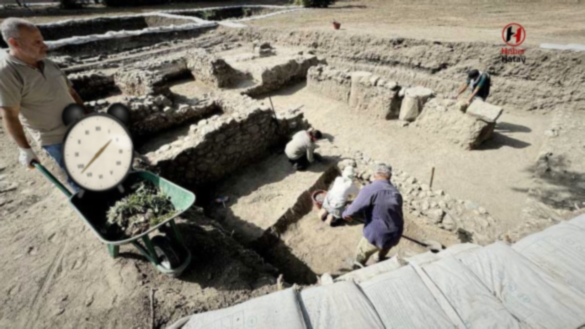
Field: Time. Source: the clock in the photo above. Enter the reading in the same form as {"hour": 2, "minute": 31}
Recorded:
{"hour": 1, "minute": 38}
